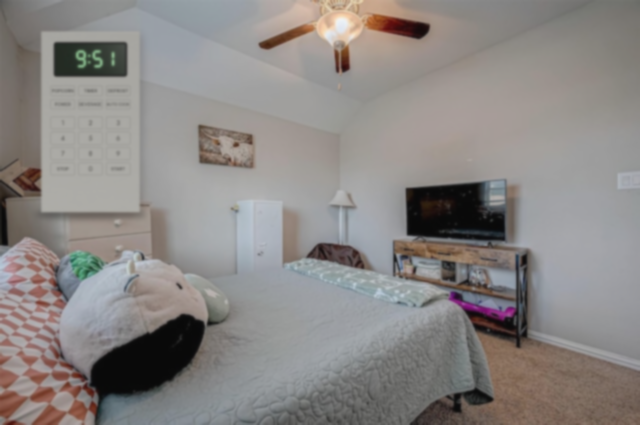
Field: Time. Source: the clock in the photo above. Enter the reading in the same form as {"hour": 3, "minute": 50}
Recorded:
{"hour": 9, "minute": 51}
